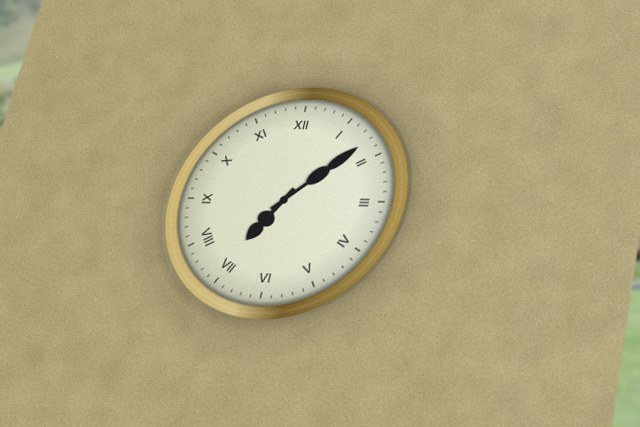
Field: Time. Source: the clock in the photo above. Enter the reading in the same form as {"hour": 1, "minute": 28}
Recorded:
{"hour": 7, "minute": 8}
